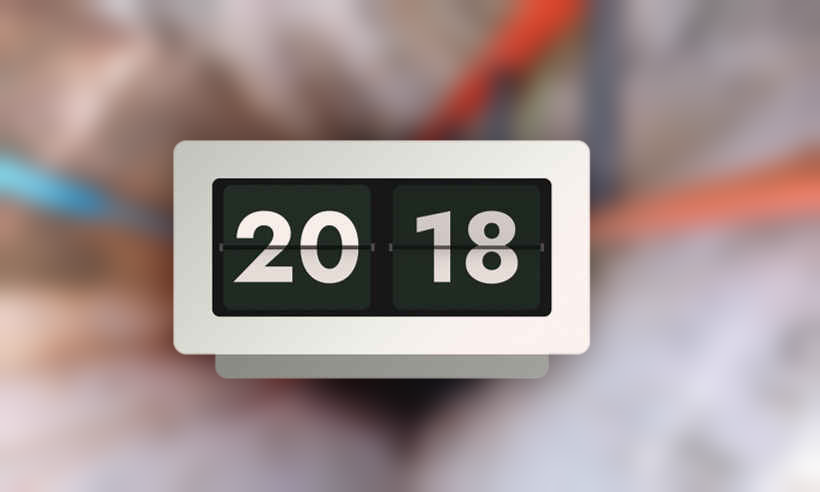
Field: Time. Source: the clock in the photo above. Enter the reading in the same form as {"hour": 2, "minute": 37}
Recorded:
{"hour": 20, "minute": 18}
